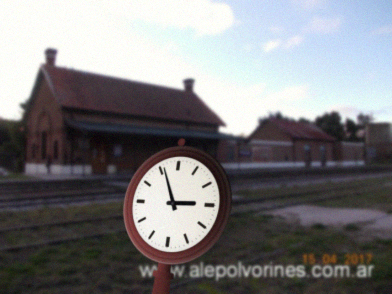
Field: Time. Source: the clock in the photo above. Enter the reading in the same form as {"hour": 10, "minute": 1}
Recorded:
{"hour": 2, "minute": 56}
